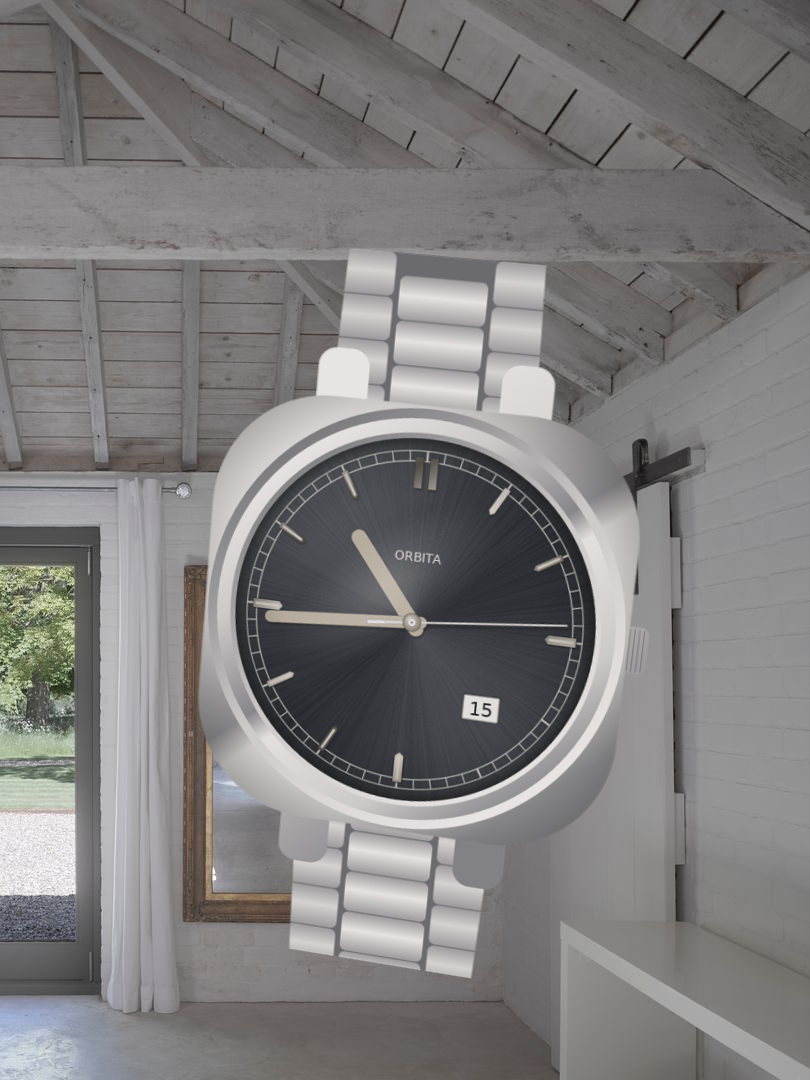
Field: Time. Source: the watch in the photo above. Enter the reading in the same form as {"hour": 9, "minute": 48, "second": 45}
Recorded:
{"hour": 10, "minute": 44, "second": 14}
